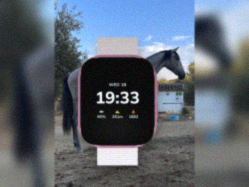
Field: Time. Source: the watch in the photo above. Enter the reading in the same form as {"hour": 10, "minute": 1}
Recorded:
{"hour": 19, "minute": 33}
